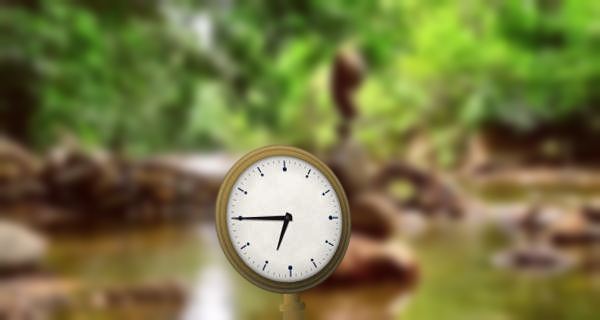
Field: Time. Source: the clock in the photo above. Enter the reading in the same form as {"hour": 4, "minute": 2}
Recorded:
{"hour": 6, "minute": 45}
